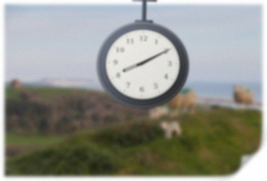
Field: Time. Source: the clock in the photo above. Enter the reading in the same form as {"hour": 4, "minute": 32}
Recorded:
{"hour": 8, "minute": 10}
